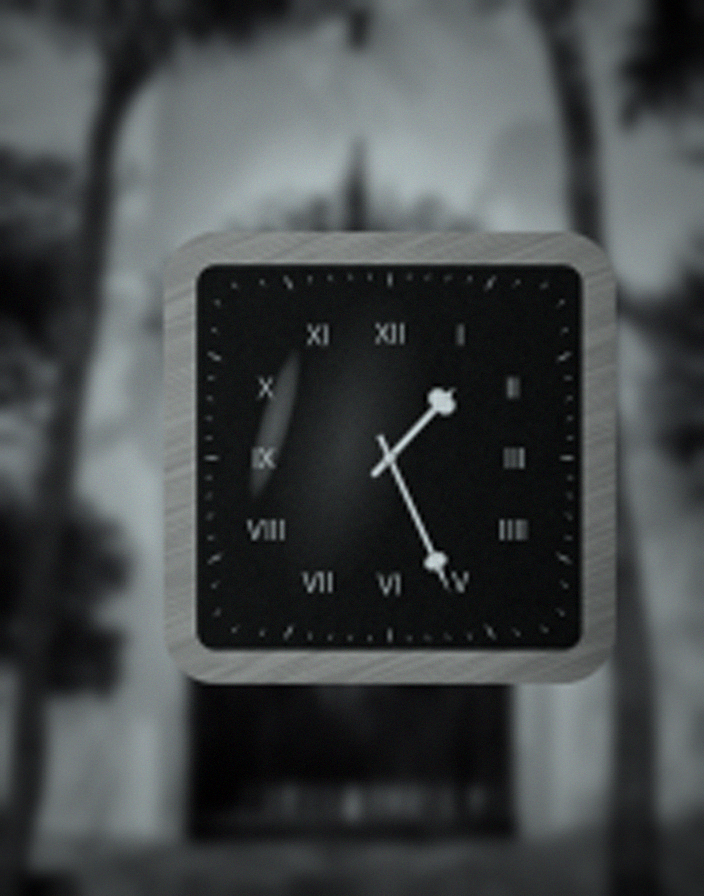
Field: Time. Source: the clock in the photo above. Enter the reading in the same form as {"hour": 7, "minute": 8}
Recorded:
{"hour": 1, "minute": 26}
